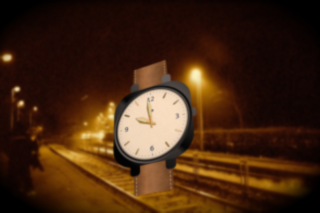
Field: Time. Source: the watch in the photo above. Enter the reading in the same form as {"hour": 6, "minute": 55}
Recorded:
{"hour": 9, "minute": 59}
